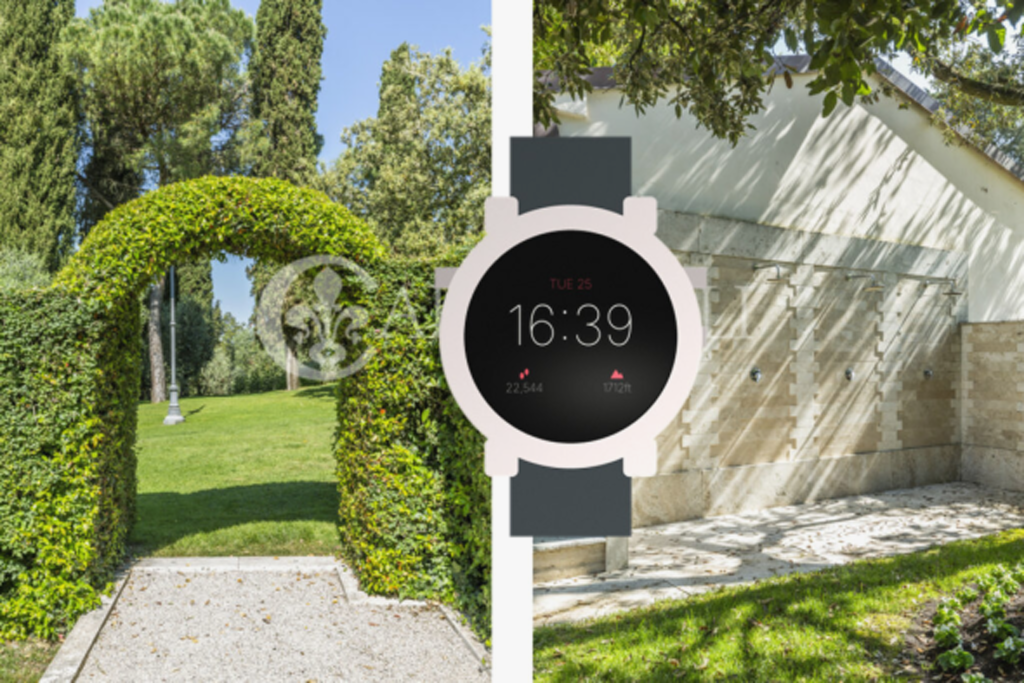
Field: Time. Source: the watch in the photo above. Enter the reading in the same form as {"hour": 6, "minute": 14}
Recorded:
{"hour": 16, "minute": 39}
